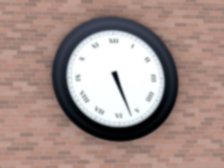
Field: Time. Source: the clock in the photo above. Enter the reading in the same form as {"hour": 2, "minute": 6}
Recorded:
{"hour": 5, "minute": 27}
